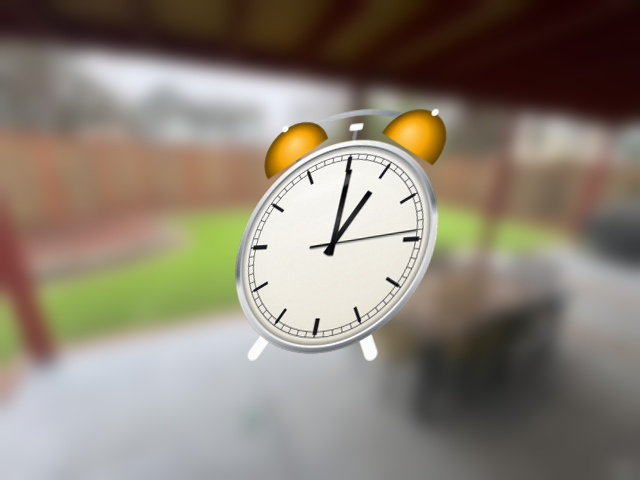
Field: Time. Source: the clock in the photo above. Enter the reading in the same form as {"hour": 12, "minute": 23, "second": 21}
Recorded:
{"hour": 1, "minute": 0, "second": 14}
